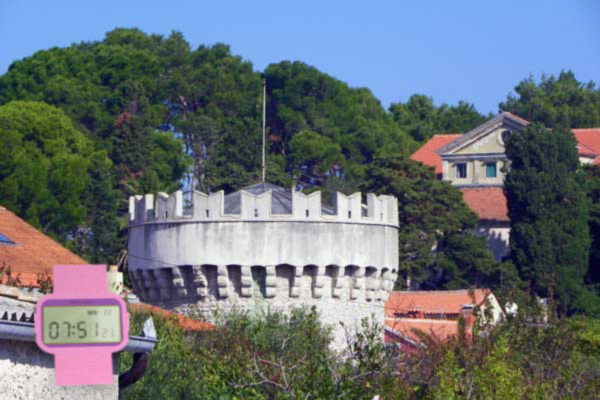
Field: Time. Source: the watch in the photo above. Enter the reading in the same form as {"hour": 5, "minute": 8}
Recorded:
{"hour": 7, "minute": 51}
